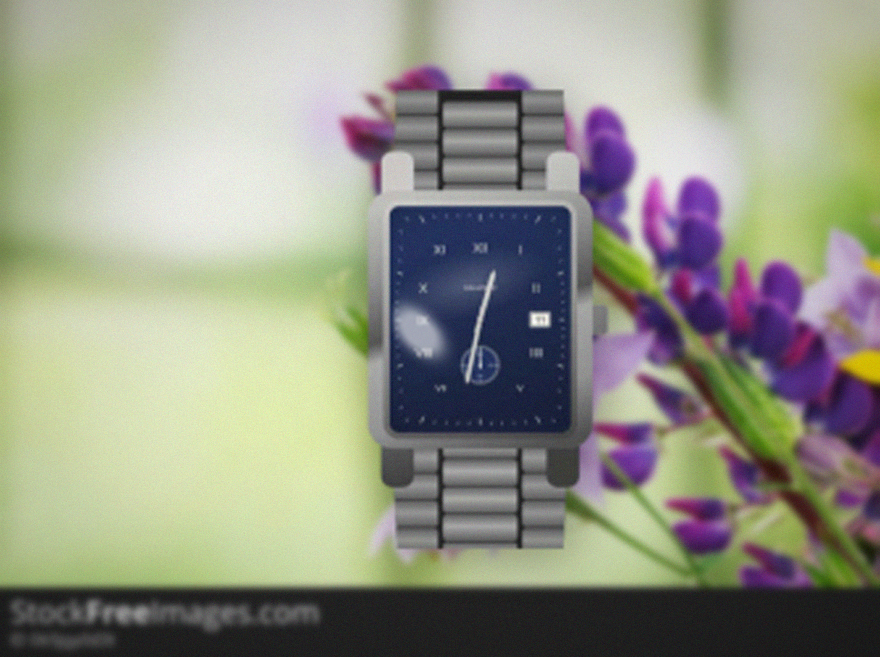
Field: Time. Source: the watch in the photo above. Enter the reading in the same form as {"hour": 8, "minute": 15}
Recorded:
{"hour": 12, "minute": 32}
